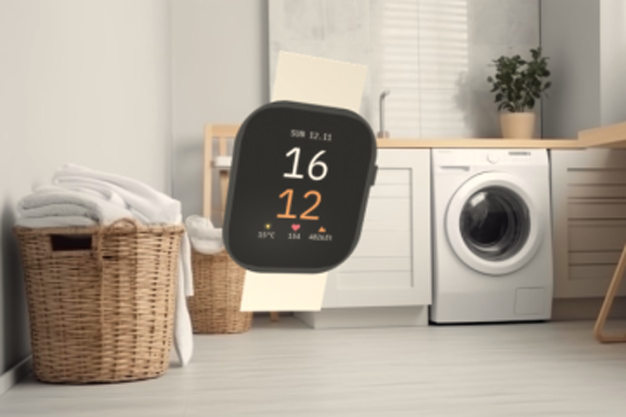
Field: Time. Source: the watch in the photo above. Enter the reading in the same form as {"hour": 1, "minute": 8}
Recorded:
{"hour": 16, "minute": 12}
